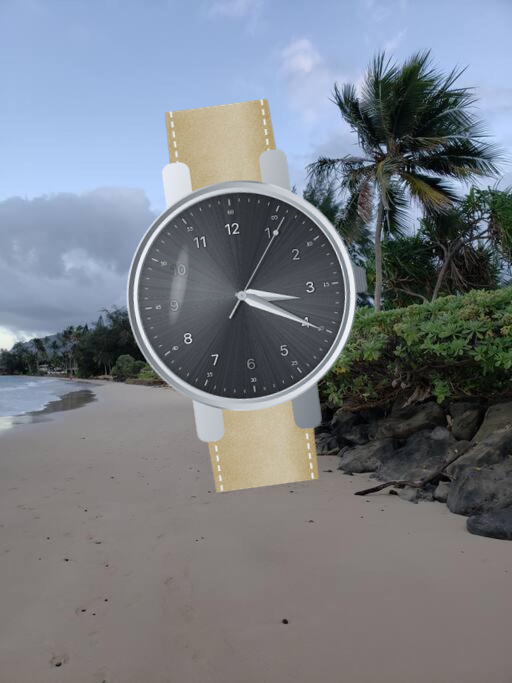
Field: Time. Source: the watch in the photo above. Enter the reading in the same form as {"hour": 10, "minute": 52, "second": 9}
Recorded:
{"hour": 3, "minute": 20, "second": 6}
